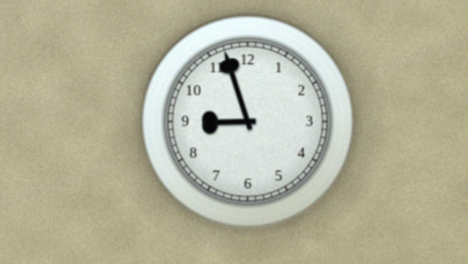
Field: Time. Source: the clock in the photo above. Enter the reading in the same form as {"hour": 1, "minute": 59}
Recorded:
{"hour": 8, "minute": 57}
